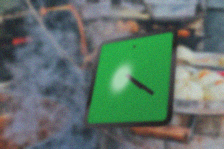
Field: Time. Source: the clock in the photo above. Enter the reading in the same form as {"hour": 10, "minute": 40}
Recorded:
{"hour": 4, "minute": 21}
